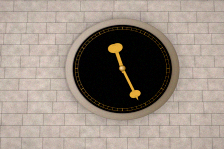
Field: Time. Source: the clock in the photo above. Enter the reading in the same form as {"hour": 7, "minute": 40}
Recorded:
{"hour": 11, "minute": 26}
